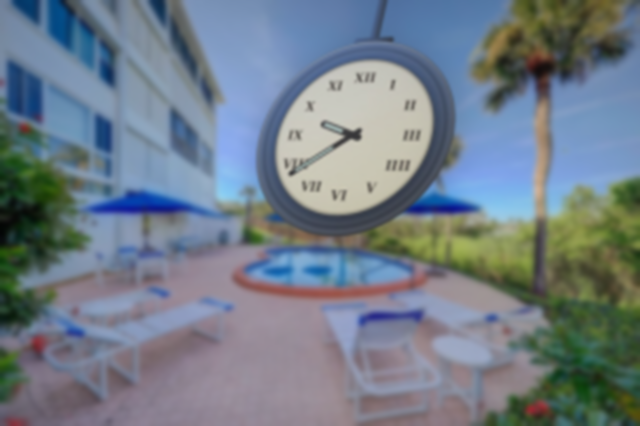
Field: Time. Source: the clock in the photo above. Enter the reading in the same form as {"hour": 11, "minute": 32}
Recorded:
{"hour": 9, "minute": 39}
